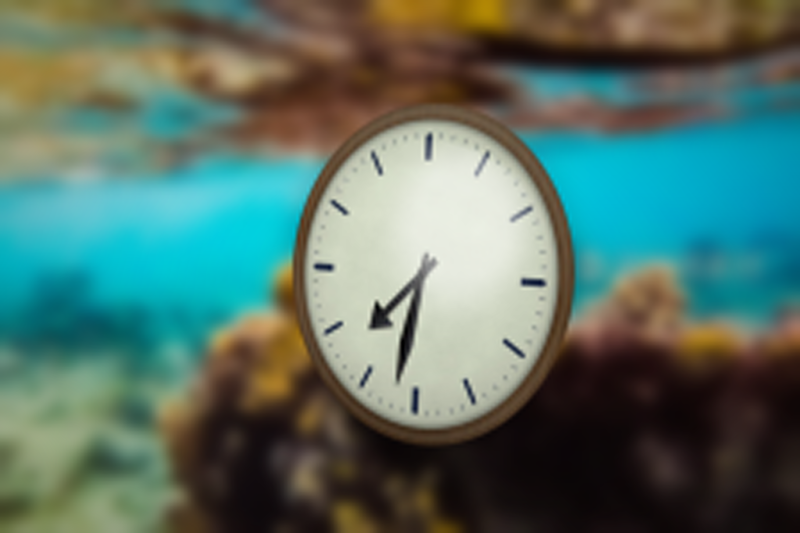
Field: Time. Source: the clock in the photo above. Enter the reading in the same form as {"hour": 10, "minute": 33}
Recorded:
{"hour": 7, "minute": 32}
